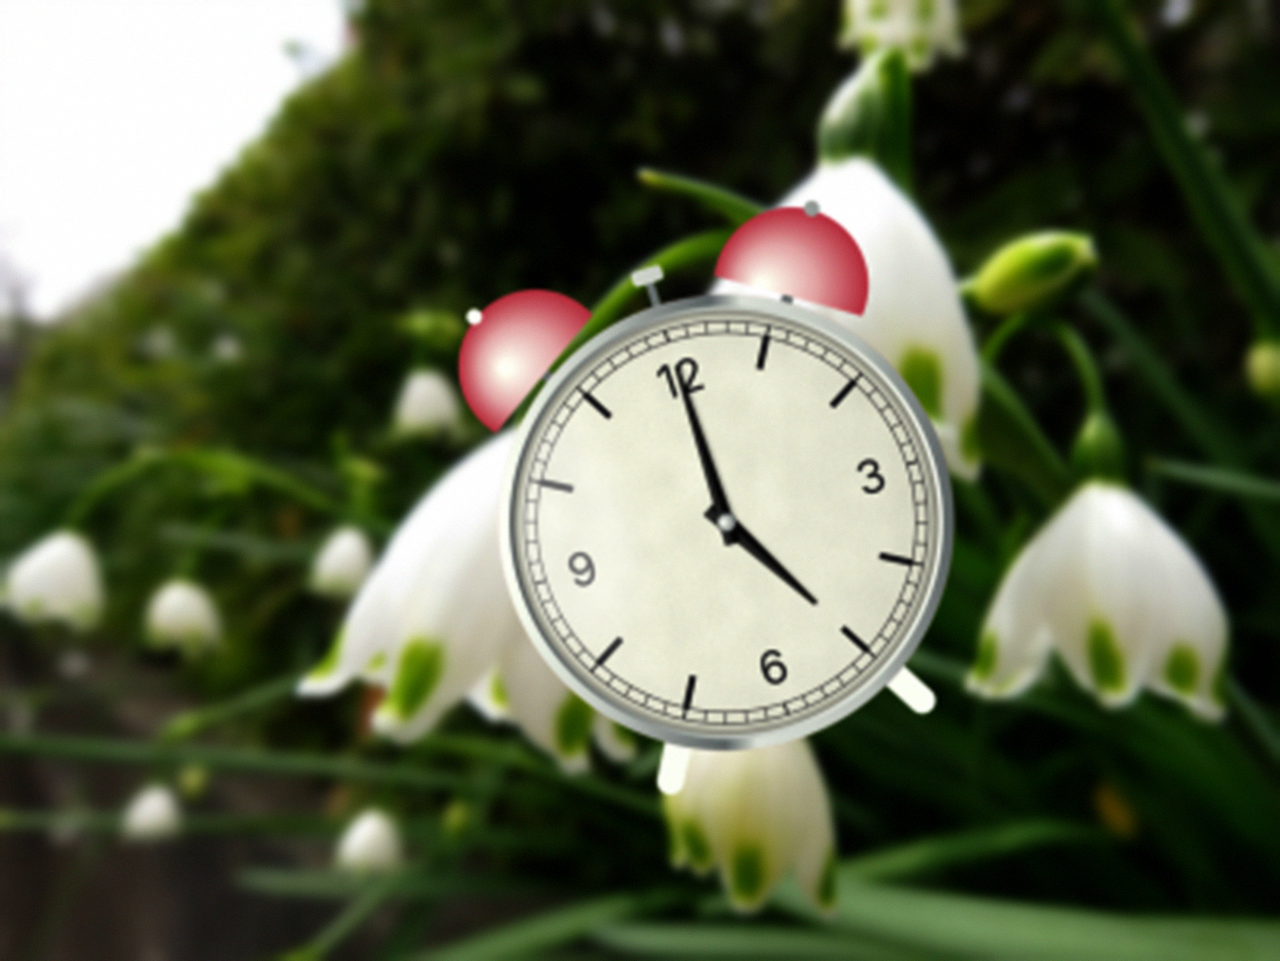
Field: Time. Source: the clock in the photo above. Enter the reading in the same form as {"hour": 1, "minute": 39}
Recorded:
{"hour": 5, "minute": 0}
